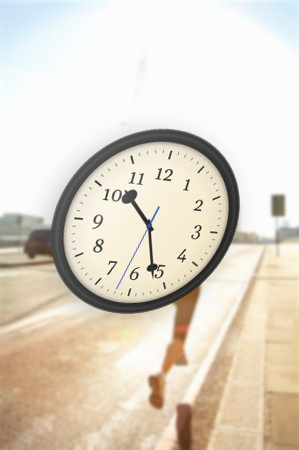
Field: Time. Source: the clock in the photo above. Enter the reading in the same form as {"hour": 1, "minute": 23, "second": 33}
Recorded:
{"hour": 10, "minute": 26, "second": 32}
